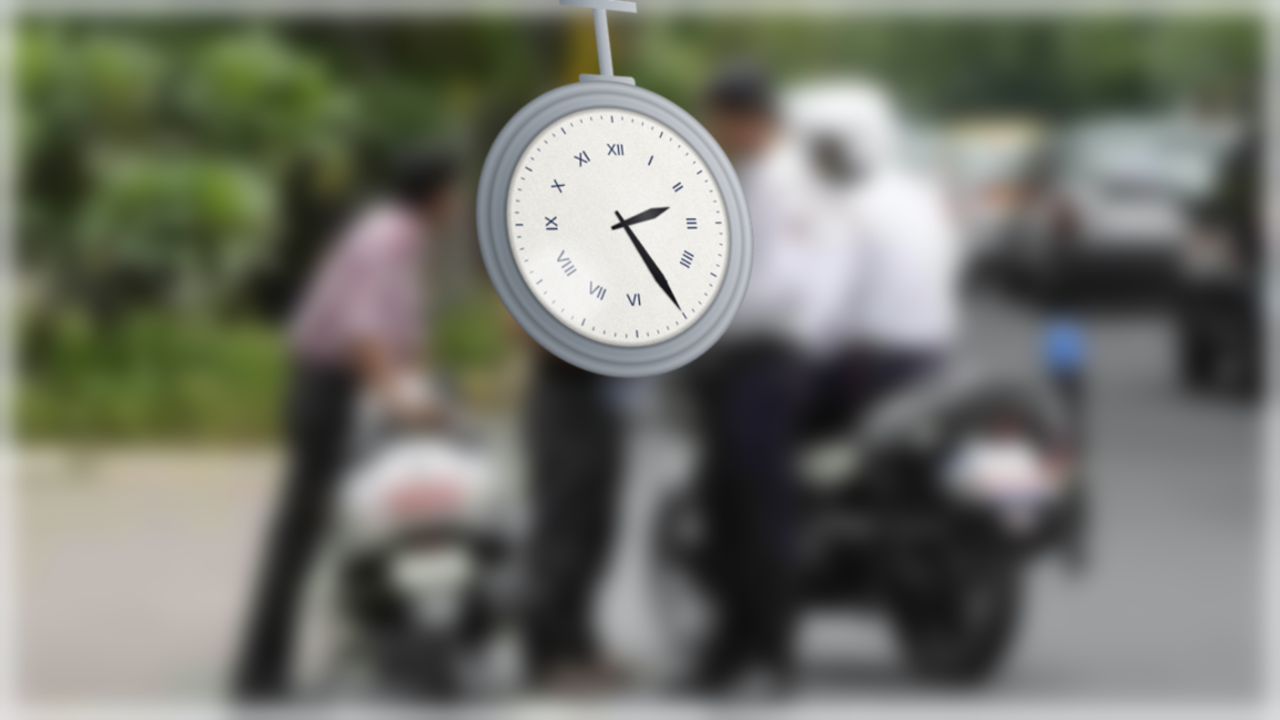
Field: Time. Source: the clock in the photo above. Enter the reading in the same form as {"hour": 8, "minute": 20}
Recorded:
{"hour": 2, "minute": 25}
